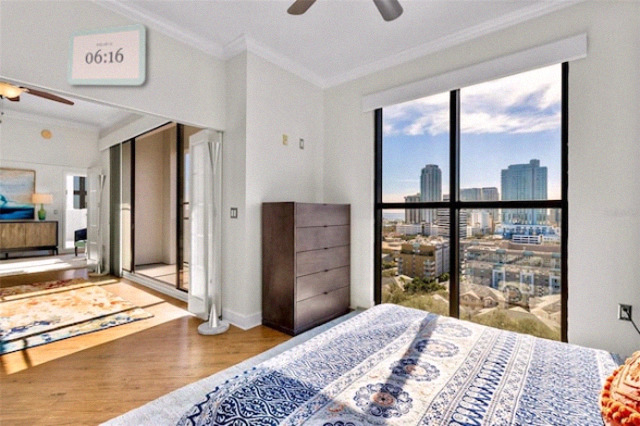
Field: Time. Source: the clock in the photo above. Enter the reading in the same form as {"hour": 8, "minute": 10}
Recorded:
{"hour": 6, "minute": 16}
